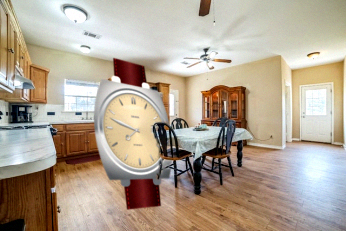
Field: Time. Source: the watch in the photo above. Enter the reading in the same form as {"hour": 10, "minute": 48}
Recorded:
{"hour": 7, "minute": 48}
